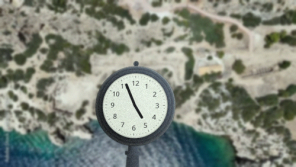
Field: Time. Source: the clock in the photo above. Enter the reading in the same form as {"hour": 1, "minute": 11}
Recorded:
{"hour": 4, "minute": 56}
